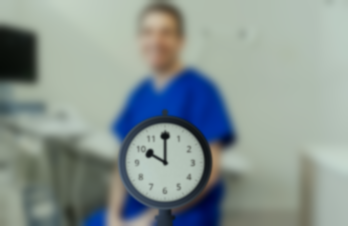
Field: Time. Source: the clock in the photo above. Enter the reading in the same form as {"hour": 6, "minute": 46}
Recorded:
{"hour": 10, "minute": 0}
